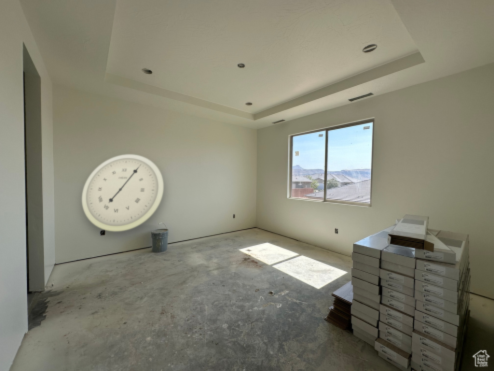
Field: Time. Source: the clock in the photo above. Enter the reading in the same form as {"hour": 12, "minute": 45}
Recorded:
{"hour": 7, "minute": 5}
